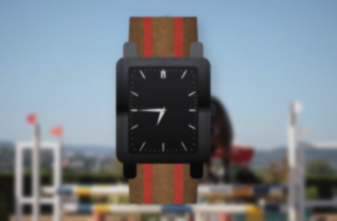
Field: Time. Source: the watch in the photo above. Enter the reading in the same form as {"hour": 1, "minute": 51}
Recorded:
{"hour": 6, "minute": 45}
